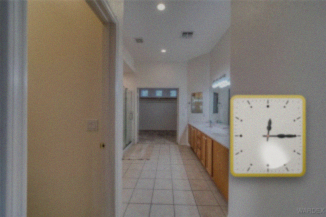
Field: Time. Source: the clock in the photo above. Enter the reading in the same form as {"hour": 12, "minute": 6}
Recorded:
{"hour": 12, "minute": 15}
